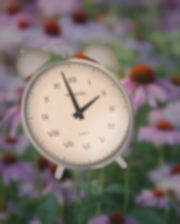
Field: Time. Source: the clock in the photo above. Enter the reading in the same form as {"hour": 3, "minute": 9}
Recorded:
{"hour": 1, "minute": 58}
